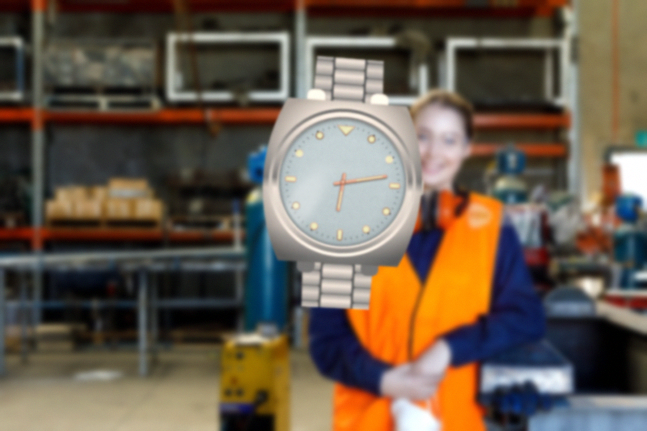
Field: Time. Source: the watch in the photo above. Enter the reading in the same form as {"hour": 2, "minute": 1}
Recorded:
{"hour": 6, "minute": 13}
